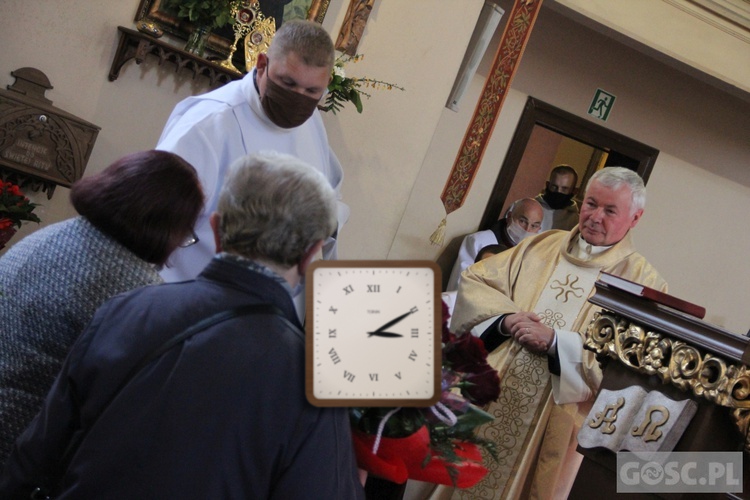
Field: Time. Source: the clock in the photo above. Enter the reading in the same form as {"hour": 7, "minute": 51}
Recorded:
{"hour": 3, "minute": 10}
